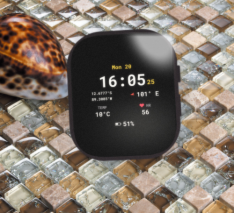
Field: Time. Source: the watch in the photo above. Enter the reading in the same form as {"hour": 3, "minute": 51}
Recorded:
{"hour": 16, "minute": 5}
